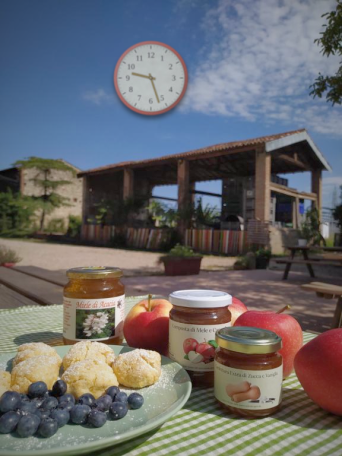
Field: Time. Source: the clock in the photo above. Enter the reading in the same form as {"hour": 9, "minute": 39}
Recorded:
{"hour": 9, "minute": 27}
